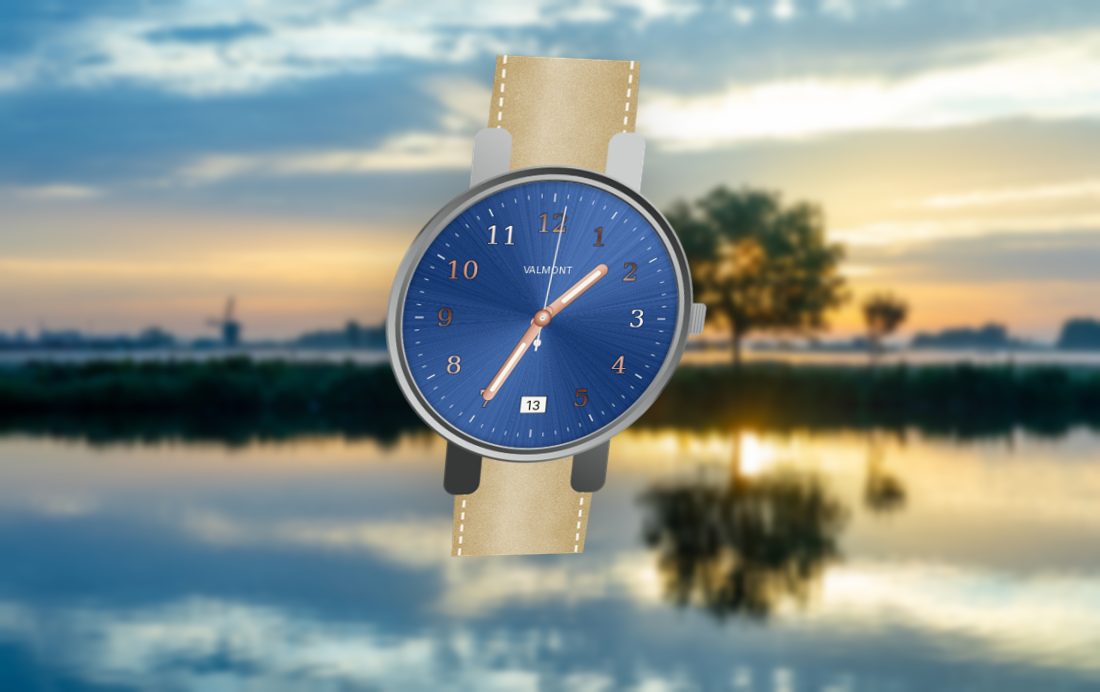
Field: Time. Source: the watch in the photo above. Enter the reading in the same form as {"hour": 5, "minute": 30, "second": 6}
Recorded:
{"hour": 1, "minute": 35, "second": 1}
